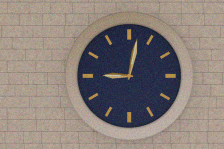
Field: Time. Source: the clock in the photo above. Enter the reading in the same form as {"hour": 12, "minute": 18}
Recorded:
{"hour": 9, "minute": 2}
